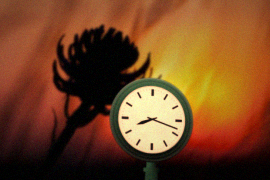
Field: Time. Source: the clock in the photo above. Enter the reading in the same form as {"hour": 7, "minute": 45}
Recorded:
{"hour": 8, "minute": 18}
